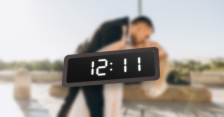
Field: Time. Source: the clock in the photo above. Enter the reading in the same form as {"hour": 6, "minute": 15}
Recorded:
{"hour": 12, "minute": 11}
